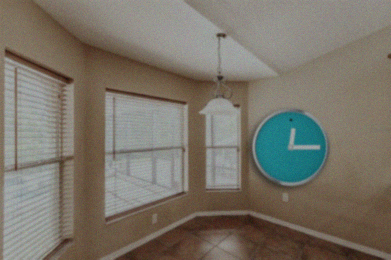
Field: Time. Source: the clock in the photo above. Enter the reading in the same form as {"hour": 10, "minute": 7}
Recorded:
{"hour": 12, "minute": 15}
